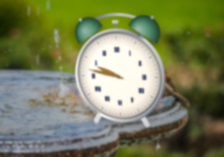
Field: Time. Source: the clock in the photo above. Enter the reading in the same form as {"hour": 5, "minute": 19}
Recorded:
{"hour": 9, "minute": 47}
